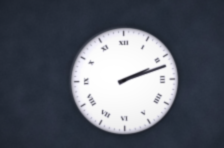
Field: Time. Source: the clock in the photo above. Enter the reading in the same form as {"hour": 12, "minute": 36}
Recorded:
{"hour": 2, "minute": 12}
